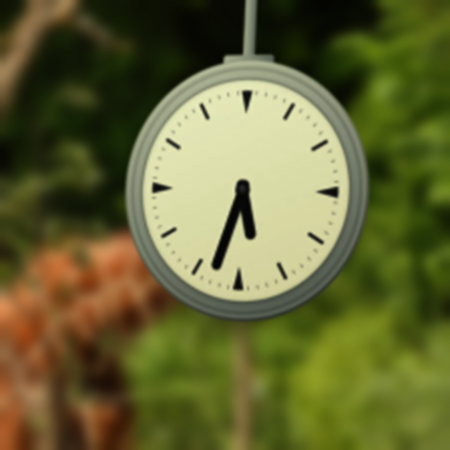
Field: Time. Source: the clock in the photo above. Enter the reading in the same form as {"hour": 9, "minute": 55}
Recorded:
{"hour": 5, "minute": 33}
